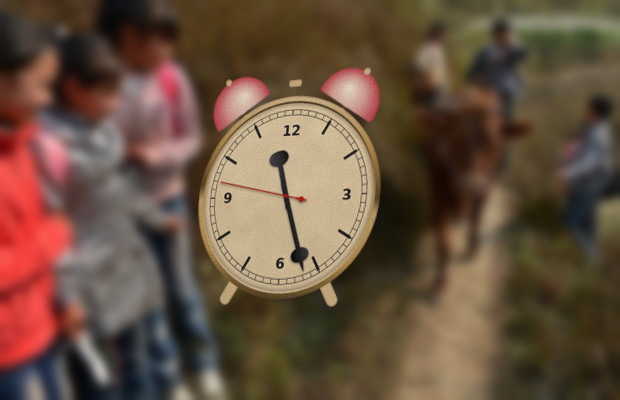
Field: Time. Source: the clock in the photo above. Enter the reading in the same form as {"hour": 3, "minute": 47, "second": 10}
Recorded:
{"hour": 11, "minute": 26, "second": 47}
